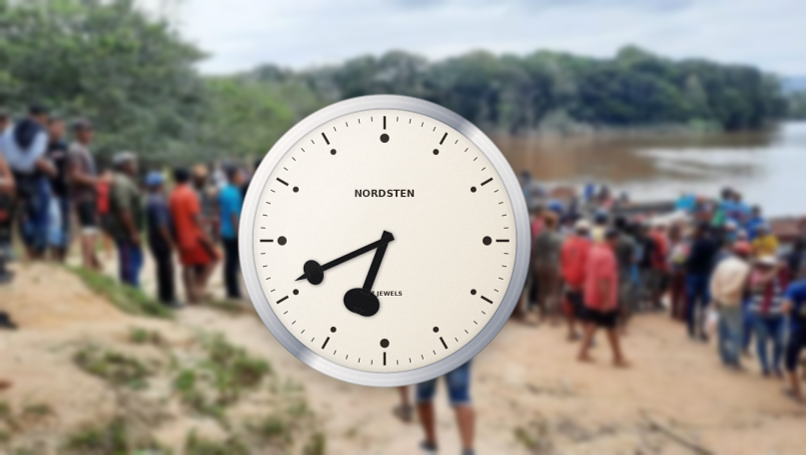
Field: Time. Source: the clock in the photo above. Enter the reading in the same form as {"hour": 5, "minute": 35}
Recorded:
{"hour": 6, "minute": 41}
